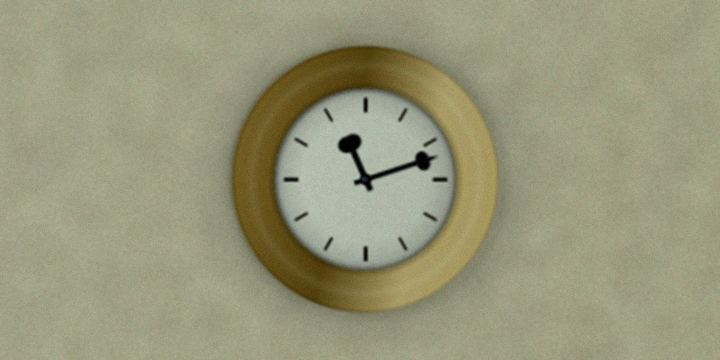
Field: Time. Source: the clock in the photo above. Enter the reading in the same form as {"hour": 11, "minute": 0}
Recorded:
{"hour": 11, "minute": 12}
